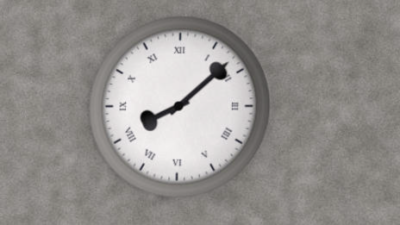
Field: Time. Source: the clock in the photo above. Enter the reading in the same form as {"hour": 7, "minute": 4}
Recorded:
{"hour": 8, "minute": 8}
